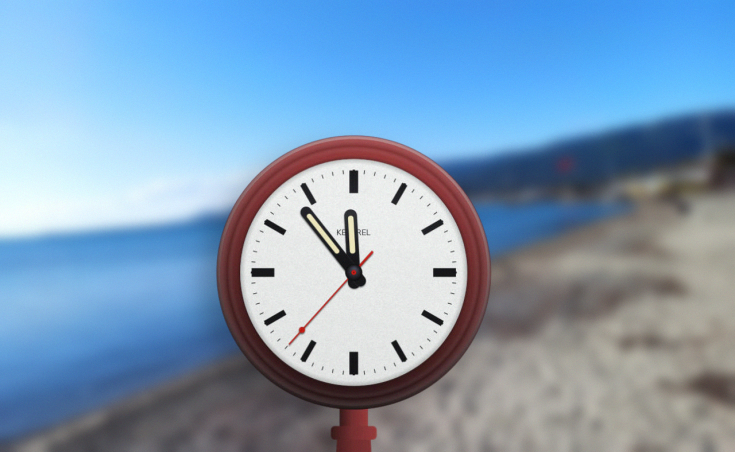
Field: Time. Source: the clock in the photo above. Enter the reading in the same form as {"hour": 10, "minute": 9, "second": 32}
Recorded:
{"hour": 11, "minute": 53, "second": 37}
